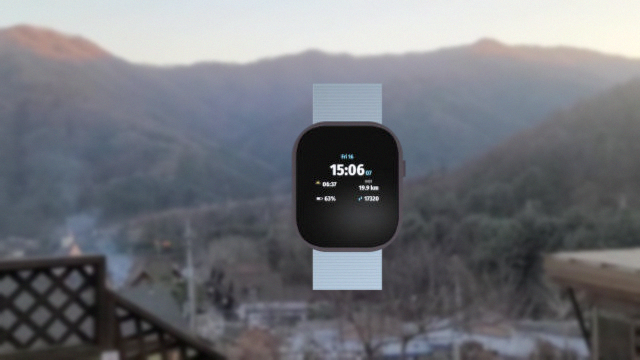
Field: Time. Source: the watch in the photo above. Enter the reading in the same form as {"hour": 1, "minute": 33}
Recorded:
{"hour": 15, "minute": 6}
